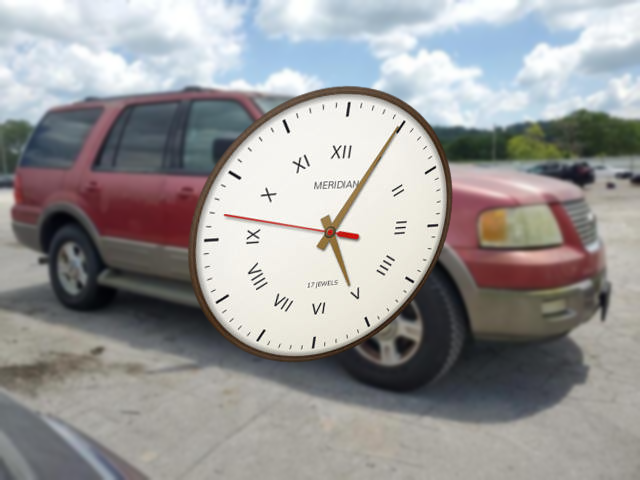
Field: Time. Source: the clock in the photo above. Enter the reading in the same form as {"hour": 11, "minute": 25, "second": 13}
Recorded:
{"hour": 5, "minute": 4, "second": 47}
